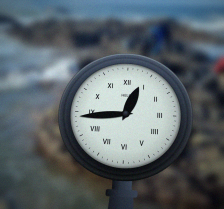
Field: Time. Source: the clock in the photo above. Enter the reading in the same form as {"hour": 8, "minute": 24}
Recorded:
{"hour": 12, "minute": 44}
